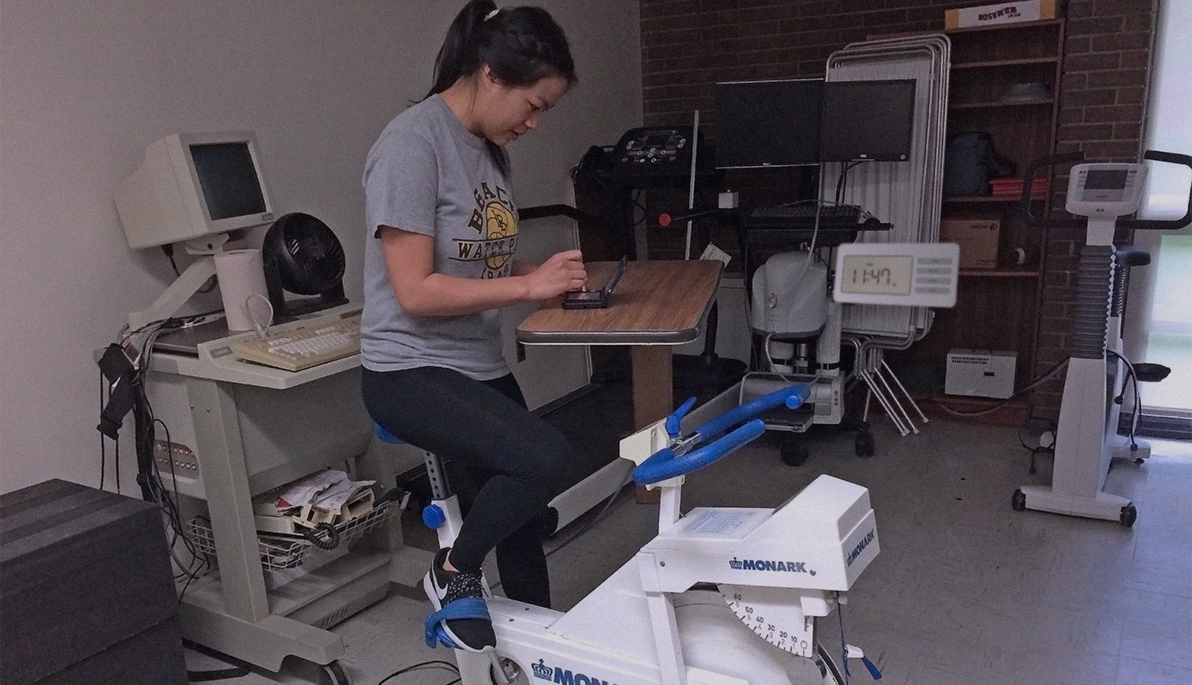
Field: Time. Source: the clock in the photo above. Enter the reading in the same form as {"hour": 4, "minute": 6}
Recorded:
{"hour": 11, "minute": 47}
